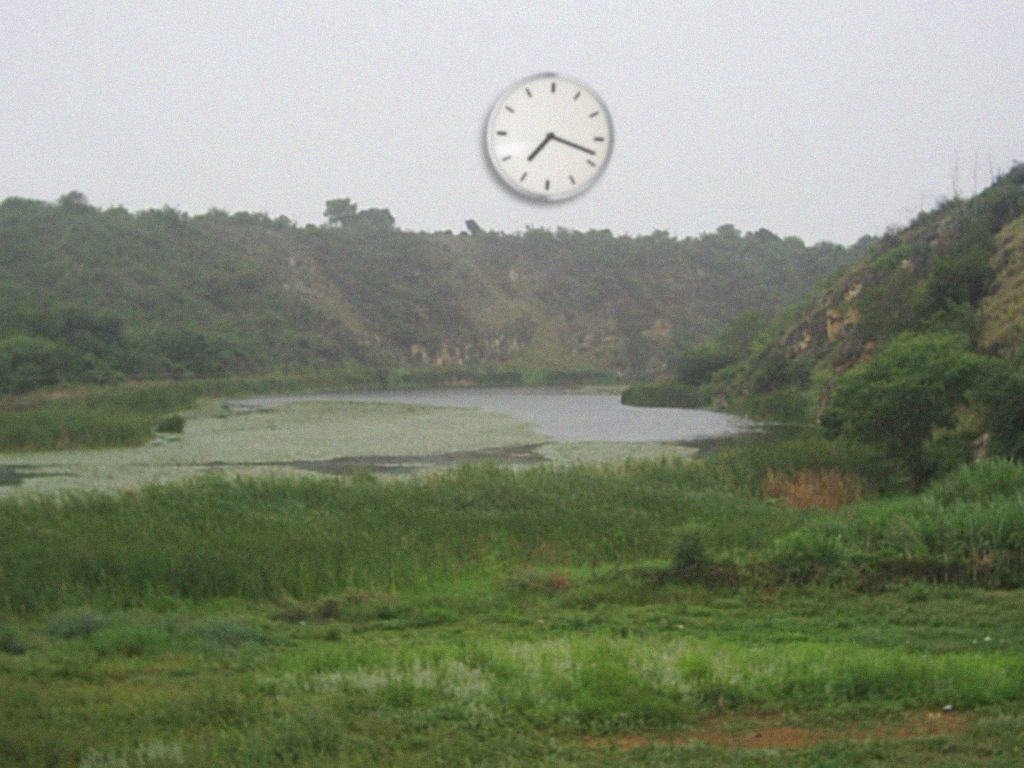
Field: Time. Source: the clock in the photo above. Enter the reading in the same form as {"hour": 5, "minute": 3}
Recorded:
{"hour": 7, "minute": 18}
